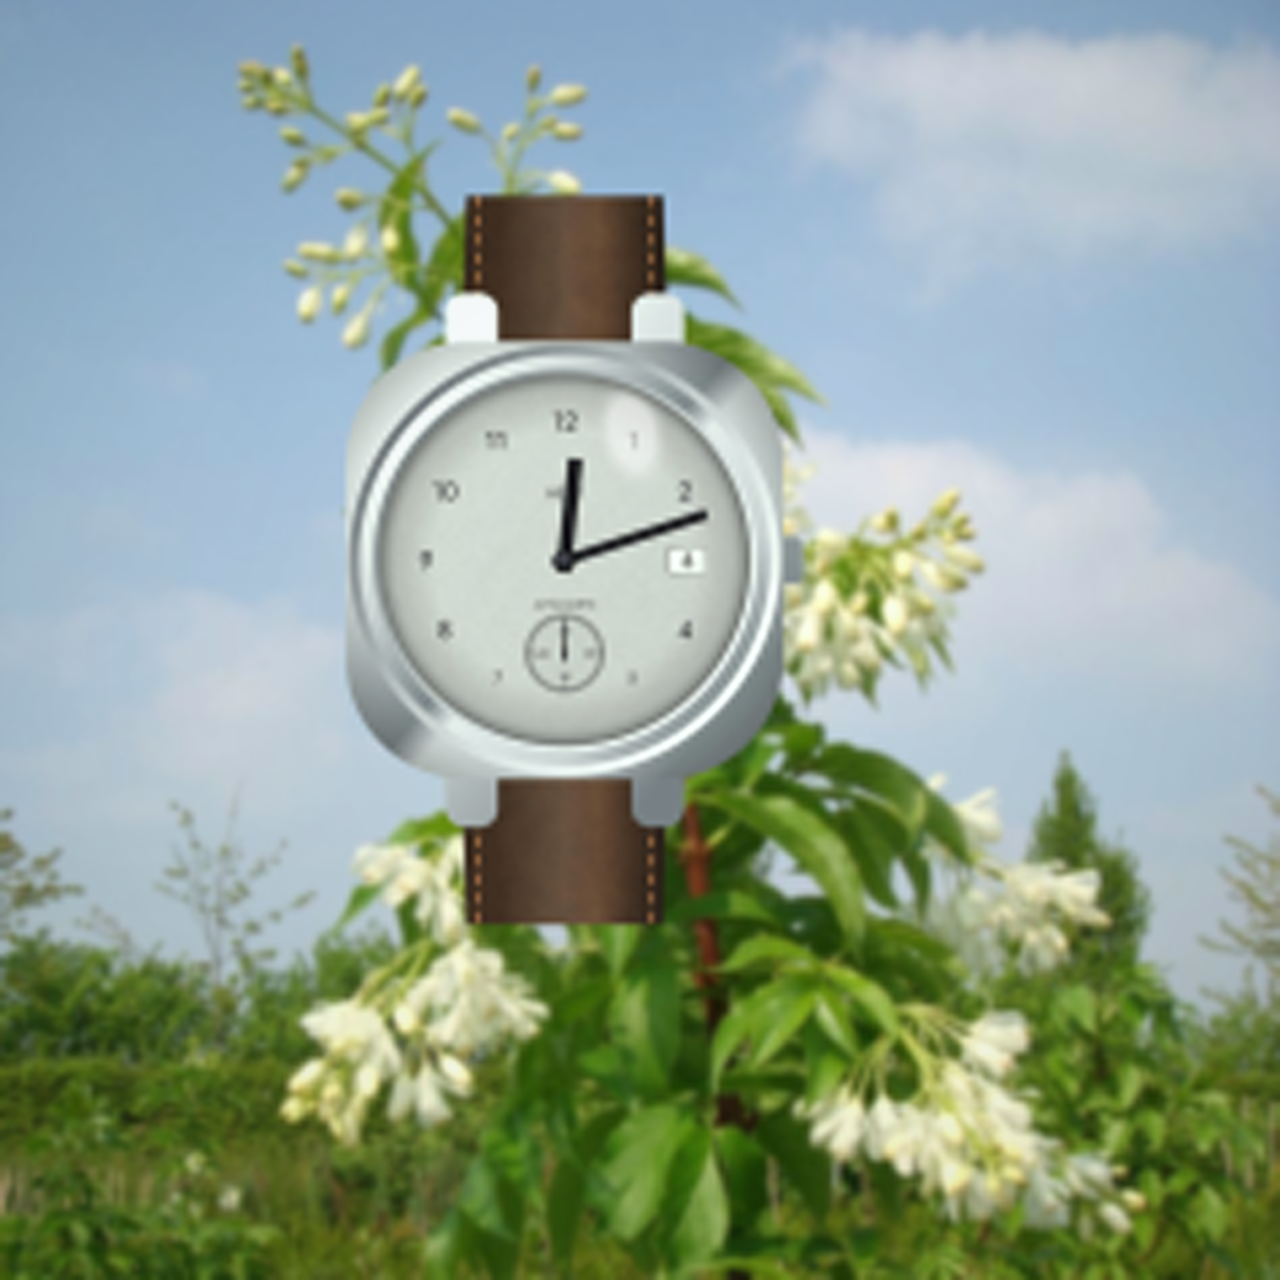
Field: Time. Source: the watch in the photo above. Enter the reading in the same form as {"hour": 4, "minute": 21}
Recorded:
{"hour": 12, "minute": 12}
